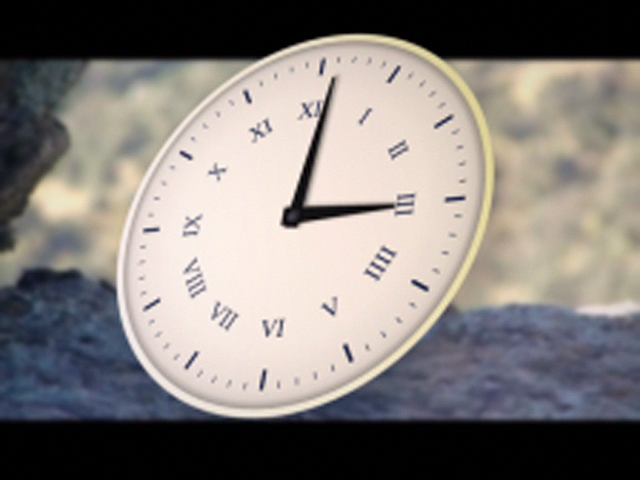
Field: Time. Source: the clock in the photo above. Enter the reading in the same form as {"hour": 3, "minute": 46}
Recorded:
{"hour": 3, "minute": 1}
